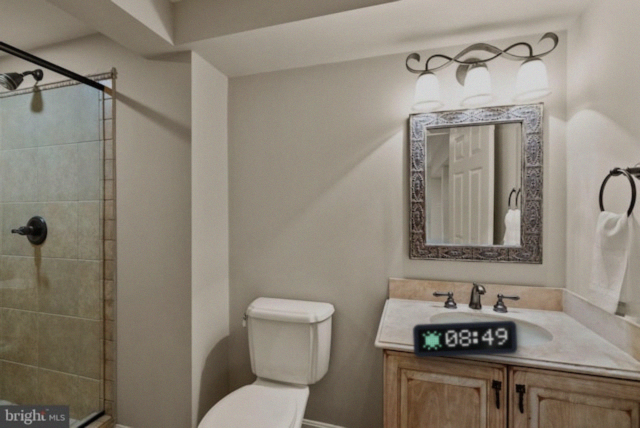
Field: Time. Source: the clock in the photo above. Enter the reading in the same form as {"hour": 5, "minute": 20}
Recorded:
{"hour": 8, "minute": 49}
